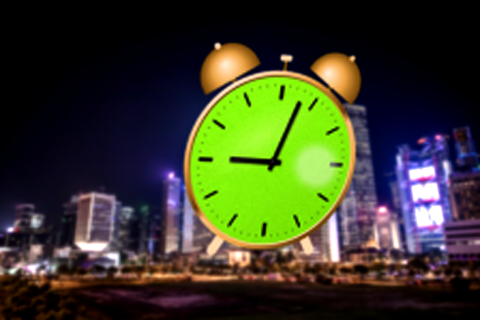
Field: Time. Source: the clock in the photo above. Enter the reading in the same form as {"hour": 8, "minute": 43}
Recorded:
{"hour": 9, "minute": 3}
